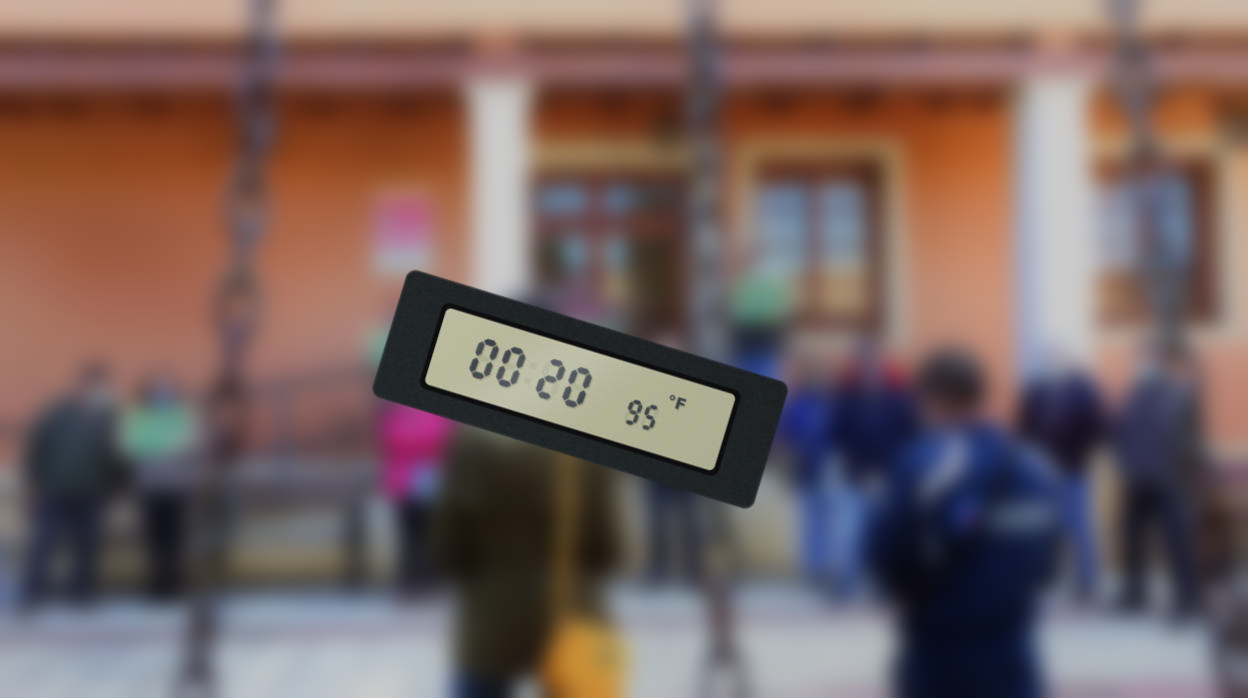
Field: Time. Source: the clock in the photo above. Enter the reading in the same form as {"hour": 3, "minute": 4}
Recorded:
{"hour": 0, "minute": 20}
